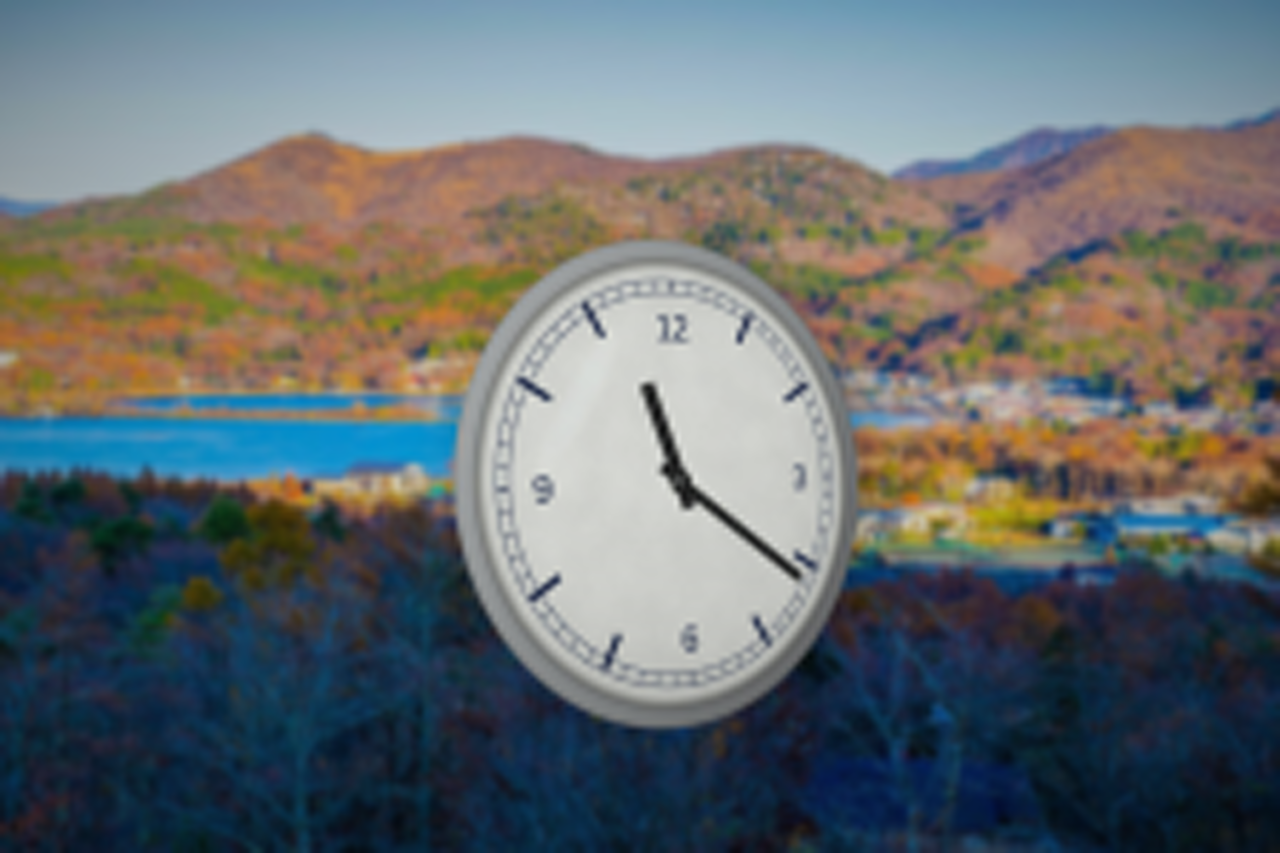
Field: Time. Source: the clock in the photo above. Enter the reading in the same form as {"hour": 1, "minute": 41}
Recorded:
{"hour": 11, "minute": 21}
